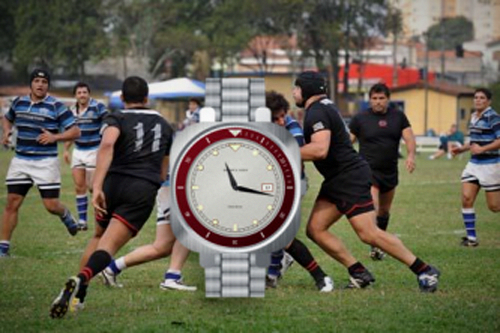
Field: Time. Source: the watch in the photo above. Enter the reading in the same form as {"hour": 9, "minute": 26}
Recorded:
{"hour": 11, "minute": 17}
